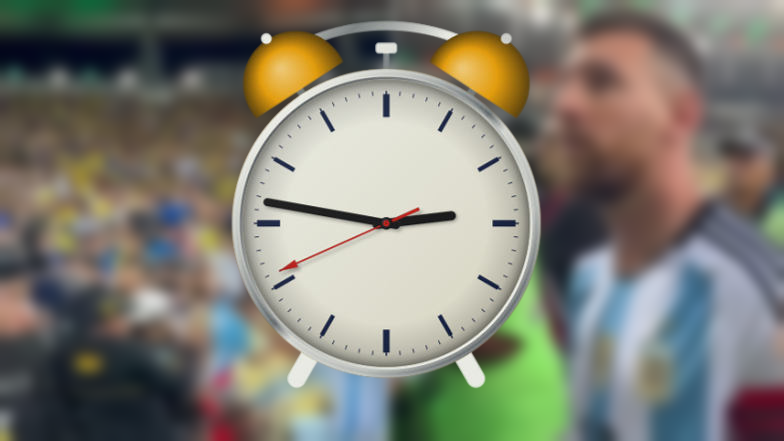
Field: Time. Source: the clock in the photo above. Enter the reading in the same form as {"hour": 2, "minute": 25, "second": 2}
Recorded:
{"hour": 2, "minute": 46, "second": 41}
